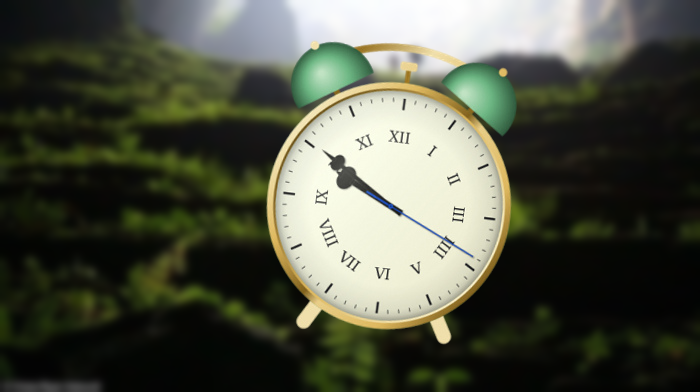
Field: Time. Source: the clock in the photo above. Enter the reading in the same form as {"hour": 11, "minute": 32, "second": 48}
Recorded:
{"hour": 9, "minute": 50, "second": 19}
